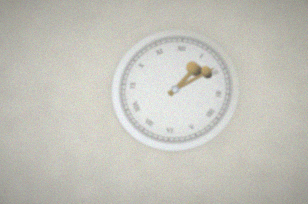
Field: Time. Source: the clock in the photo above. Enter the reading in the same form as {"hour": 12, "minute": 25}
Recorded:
{"hour": 1, "minute": 9}
